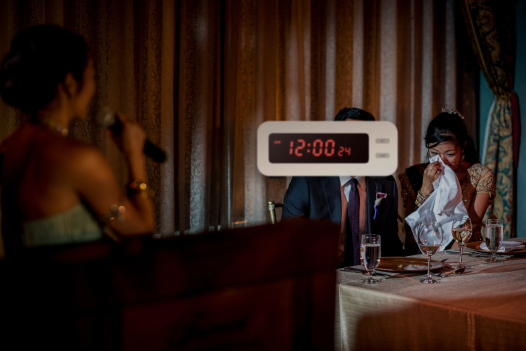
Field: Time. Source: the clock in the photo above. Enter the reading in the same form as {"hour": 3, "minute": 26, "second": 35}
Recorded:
{"hour": 12, "minute": 0, "second": 24}
